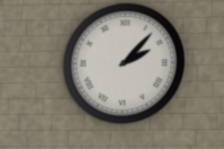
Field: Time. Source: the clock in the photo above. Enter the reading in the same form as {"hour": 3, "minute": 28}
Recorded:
{"hour": 2, "minute": 7}
